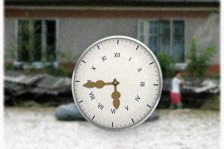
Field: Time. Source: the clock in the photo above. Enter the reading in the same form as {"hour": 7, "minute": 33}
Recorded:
{"hour": 5, "minute": 44}
